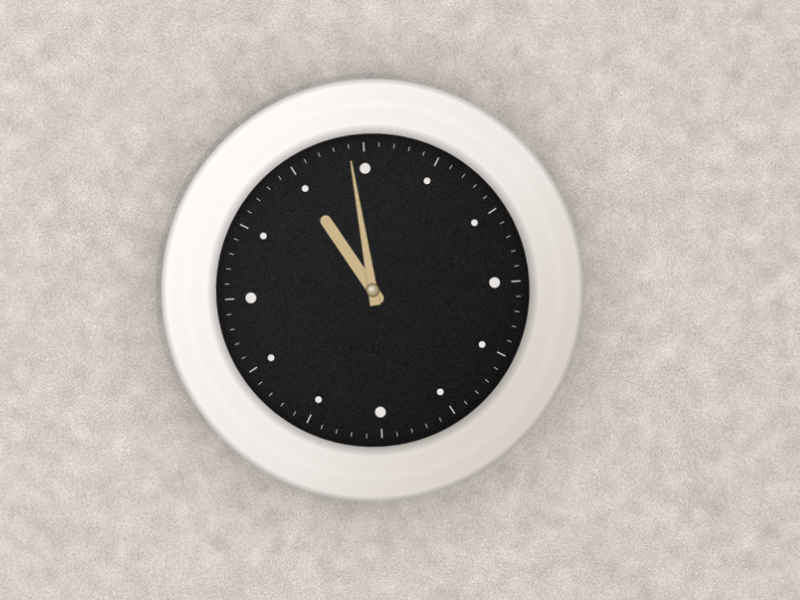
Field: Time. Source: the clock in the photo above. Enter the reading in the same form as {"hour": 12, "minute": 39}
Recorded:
{"hour": 10, "minute": 59}
